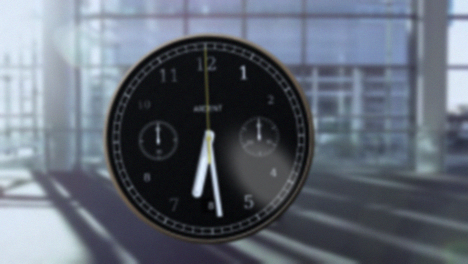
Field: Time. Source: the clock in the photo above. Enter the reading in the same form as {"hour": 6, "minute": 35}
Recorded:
{"hour": 6, "minute": 29}
